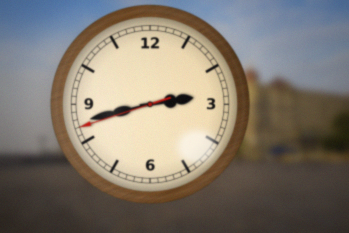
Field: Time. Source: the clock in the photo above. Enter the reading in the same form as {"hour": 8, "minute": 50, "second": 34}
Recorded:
{"hour": 2, "minute": 42, "second": 42}
